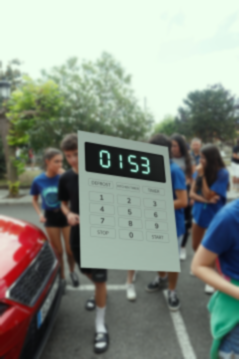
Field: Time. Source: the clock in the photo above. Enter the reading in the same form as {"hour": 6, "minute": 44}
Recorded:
{"hour": 1, "minute": 53}
